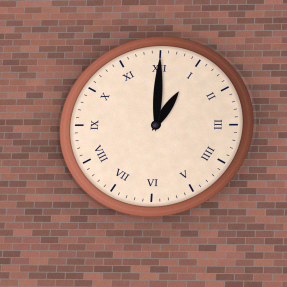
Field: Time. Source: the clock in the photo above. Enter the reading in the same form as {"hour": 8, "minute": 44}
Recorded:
{"hour": 1, "minute": 0}
